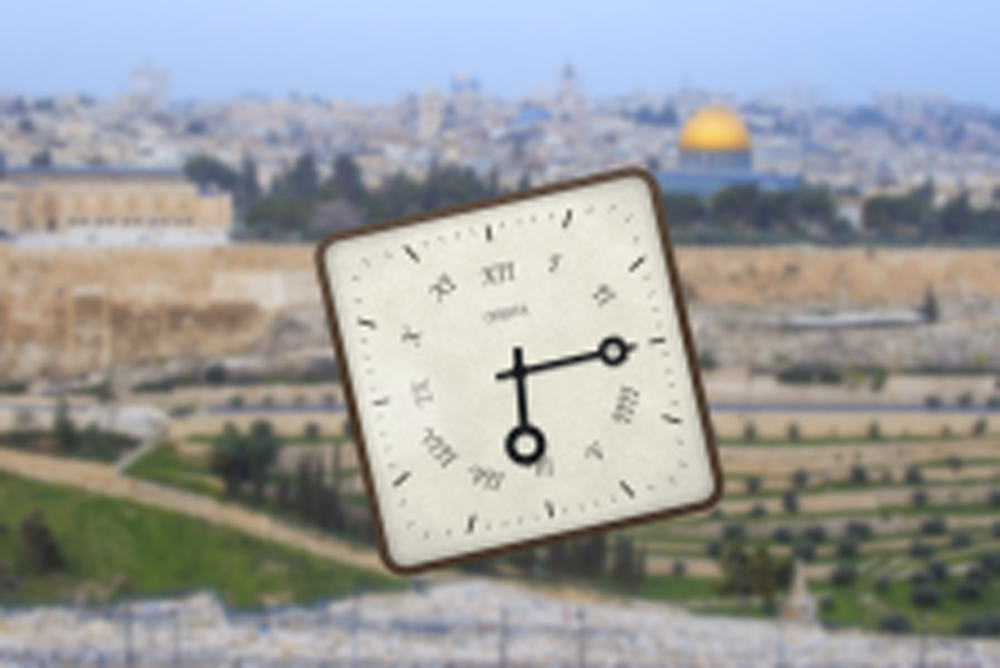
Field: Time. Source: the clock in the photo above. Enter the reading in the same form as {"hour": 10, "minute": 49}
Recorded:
{"hour": 6, "minute": 15}
